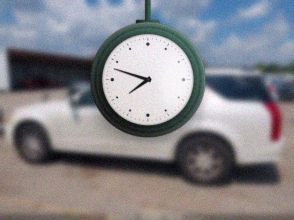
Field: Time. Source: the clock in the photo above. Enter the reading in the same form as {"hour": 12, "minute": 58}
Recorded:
{"hour": 7, "minute": 48}
